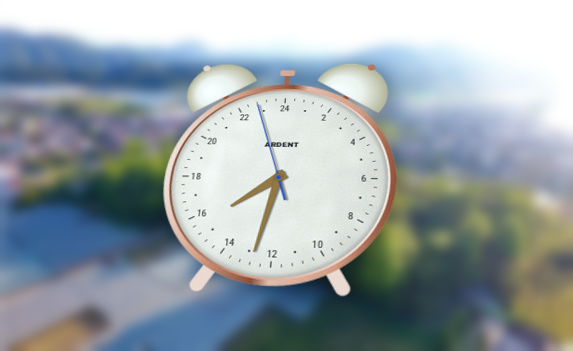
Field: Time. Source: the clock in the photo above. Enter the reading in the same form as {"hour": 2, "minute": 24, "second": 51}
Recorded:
{"hour": 15, "minute": 31, "second": 57}
